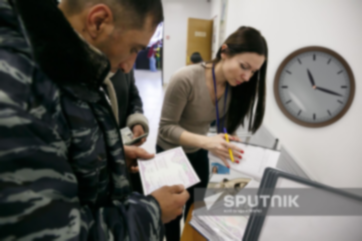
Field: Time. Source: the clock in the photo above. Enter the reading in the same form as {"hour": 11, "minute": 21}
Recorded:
{"hour": 11, "minute": 18}
